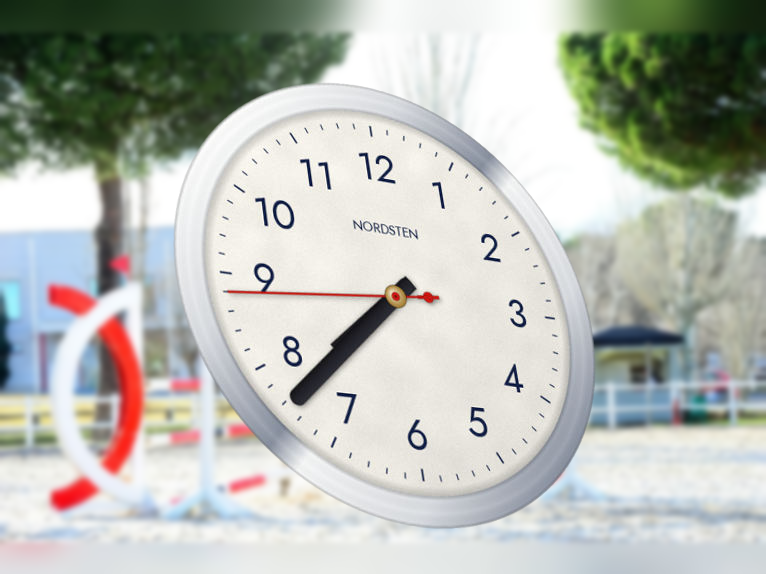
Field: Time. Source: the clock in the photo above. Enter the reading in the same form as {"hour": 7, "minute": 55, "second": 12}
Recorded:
{"hour": 7, "minute": 37, "second": 44}
